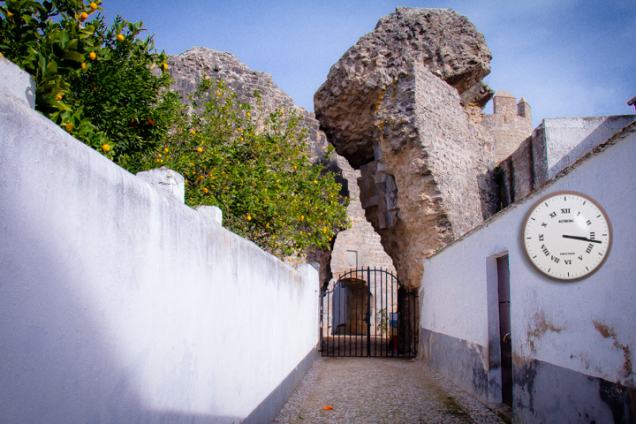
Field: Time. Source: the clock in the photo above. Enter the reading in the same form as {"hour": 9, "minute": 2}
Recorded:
{"hour": 3, "minute": 17}
